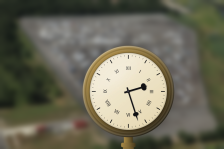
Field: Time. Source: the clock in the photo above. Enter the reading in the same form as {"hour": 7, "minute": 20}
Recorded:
{"hour": 2, "minute": 27}
